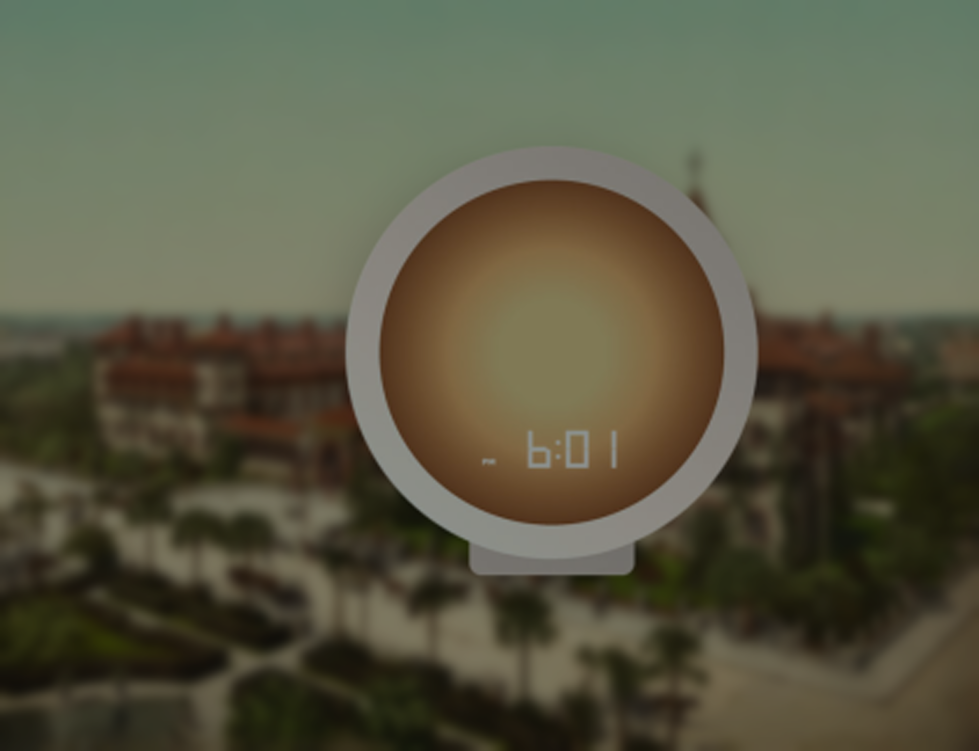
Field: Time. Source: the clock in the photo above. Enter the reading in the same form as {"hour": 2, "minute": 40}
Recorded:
{"hour": 6, "minute": 1}
